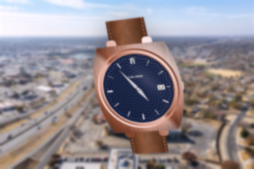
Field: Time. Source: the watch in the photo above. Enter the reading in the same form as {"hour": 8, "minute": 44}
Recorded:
{"hour": 4, "minute": 54}
